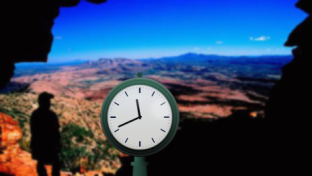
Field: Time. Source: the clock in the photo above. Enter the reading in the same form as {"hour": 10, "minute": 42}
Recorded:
{"hour": 11, "minute": 41}
